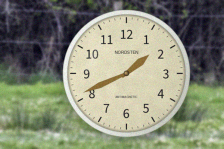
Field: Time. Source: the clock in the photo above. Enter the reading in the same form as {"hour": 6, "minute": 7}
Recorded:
{"hour": 1, "minute": 41}
